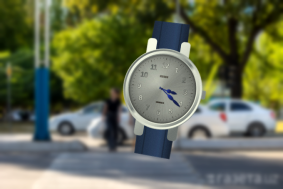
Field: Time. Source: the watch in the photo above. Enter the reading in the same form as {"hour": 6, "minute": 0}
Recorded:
{"hour": 3, "minute": 21}
